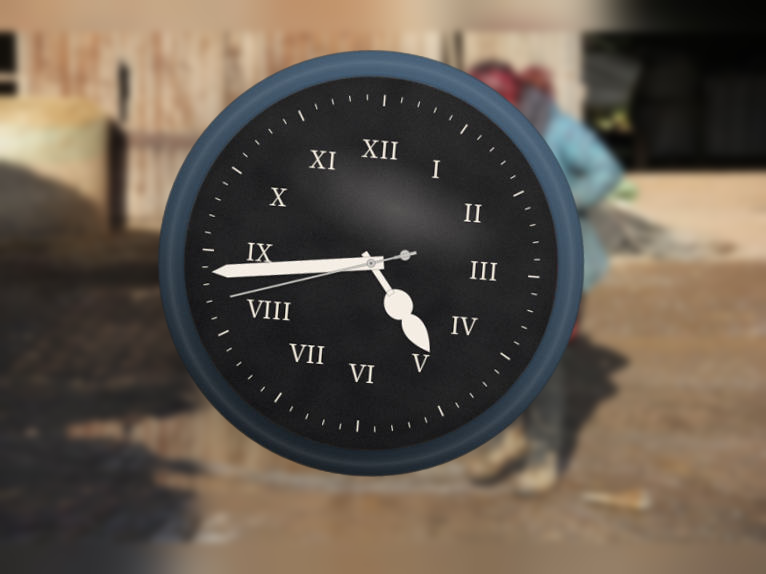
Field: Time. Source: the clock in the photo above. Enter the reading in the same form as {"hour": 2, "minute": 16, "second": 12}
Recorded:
{"hour": 4, "minute": 43, "second": 42}
